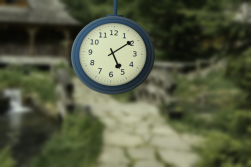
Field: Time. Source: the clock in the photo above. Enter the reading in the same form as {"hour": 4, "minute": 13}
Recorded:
{"hour": 5, "minute": 9}
